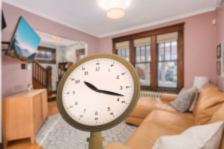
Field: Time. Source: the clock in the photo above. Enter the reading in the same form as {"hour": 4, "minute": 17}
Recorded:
{"hour": 10, "minute": 18}
